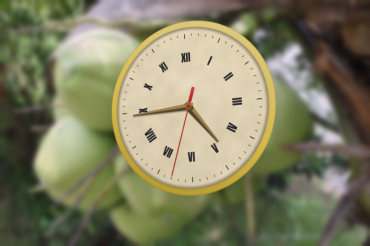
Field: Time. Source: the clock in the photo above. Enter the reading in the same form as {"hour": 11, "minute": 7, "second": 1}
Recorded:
{"hour": 4, "minute": 44, "second": 33}
